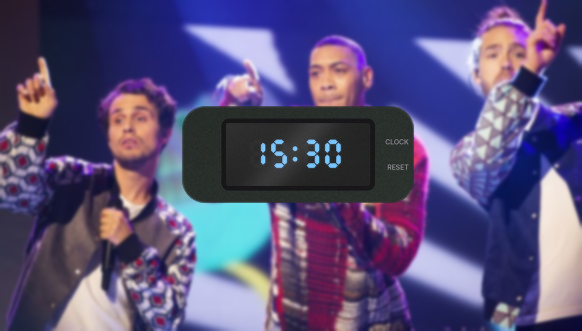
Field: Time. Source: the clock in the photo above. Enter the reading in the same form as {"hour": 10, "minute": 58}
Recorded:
{"hour": 15, "minute": 30}
